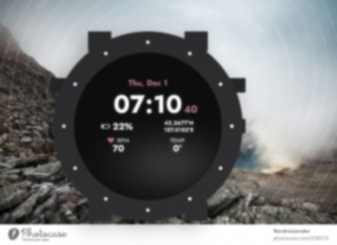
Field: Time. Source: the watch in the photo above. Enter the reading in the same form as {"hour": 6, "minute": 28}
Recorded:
{"hour": 7, "minute": 10}
